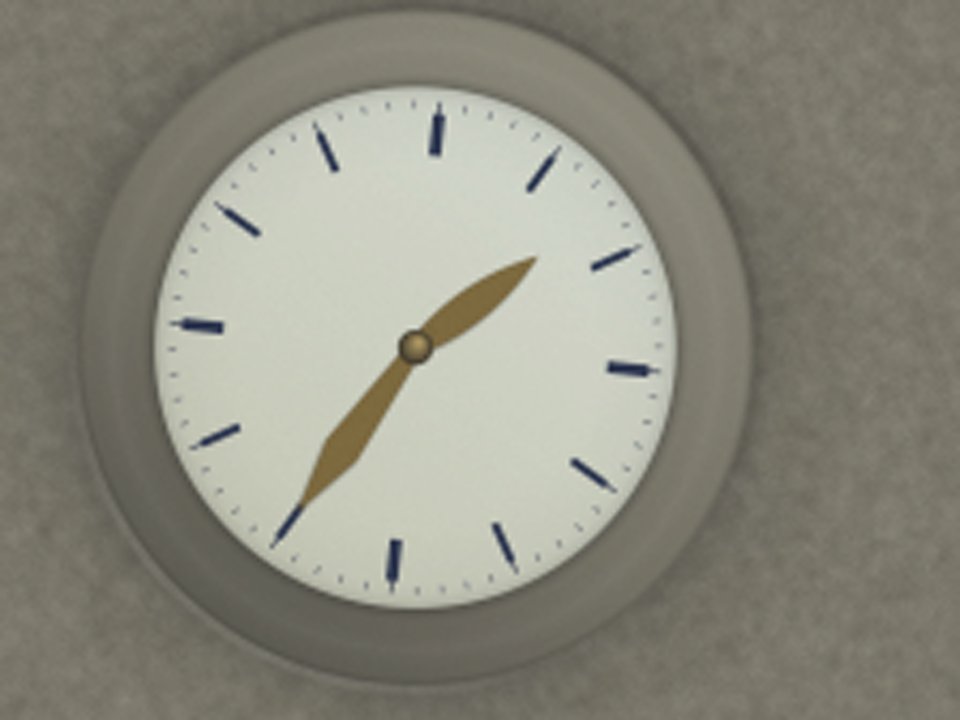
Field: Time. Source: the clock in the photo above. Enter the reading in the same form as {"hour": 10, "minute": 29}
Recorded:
{"hour": 1, "minute": 35}
